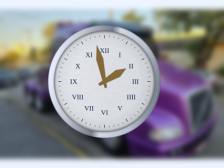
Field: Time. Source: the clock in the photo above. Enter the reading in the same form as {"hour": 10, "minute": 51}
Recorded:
{"hour": 1, "minute": 58}
